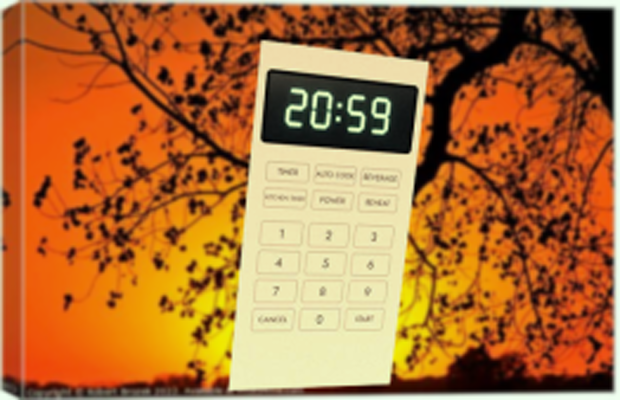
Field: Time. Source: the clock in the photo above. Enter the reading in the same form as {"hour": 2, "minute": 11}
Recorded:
{"hour": 20, "minute": 59}
